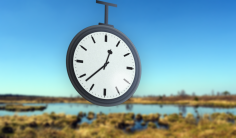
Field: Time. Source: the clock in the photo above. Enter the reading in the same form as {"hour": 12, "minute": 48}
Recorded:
{"hour": 12, "minute": 38}
